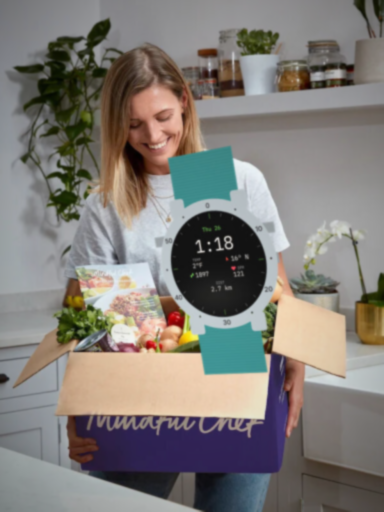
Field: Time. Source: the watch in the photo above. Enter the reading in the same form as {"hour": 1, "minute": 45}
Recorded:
{"hour": 1, "minute": 18}
